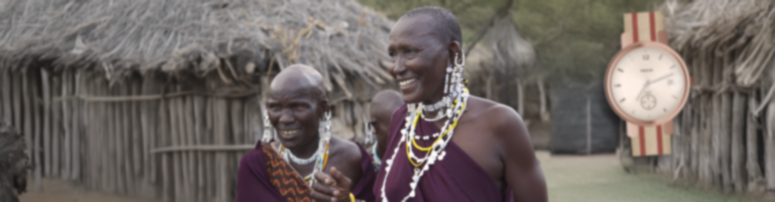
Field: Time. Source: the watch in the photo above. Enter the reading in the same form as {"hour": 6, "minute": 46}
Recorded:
{"hour": 7, "minute": 12}
